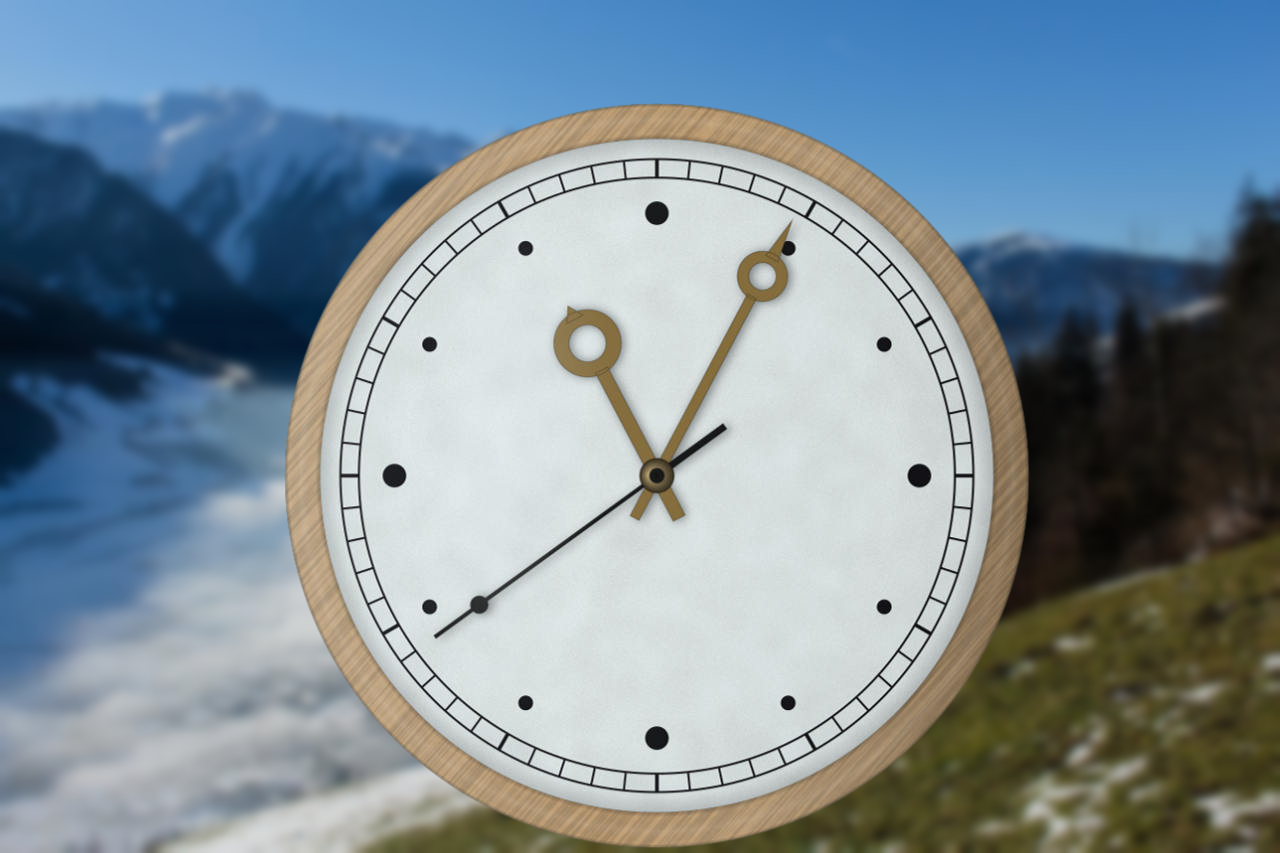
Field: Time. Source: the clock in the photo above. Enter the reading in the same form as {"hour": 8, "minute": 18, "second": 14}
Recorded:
{"hour": 11, "minute": 4, "second": 39}
